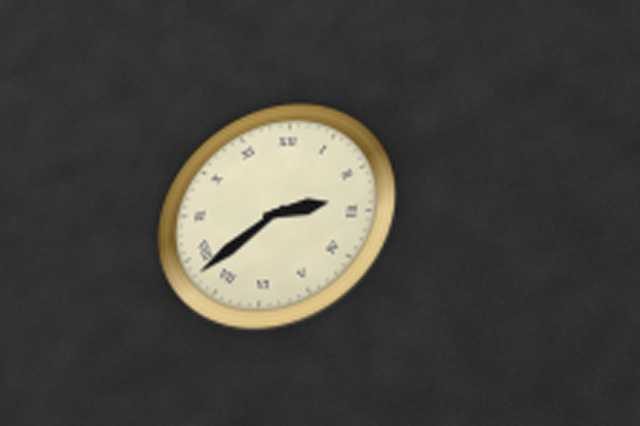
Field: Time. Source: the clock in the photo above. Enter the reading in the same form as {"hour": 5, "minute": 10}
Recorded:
{"hour": 2, "minute": 38}
